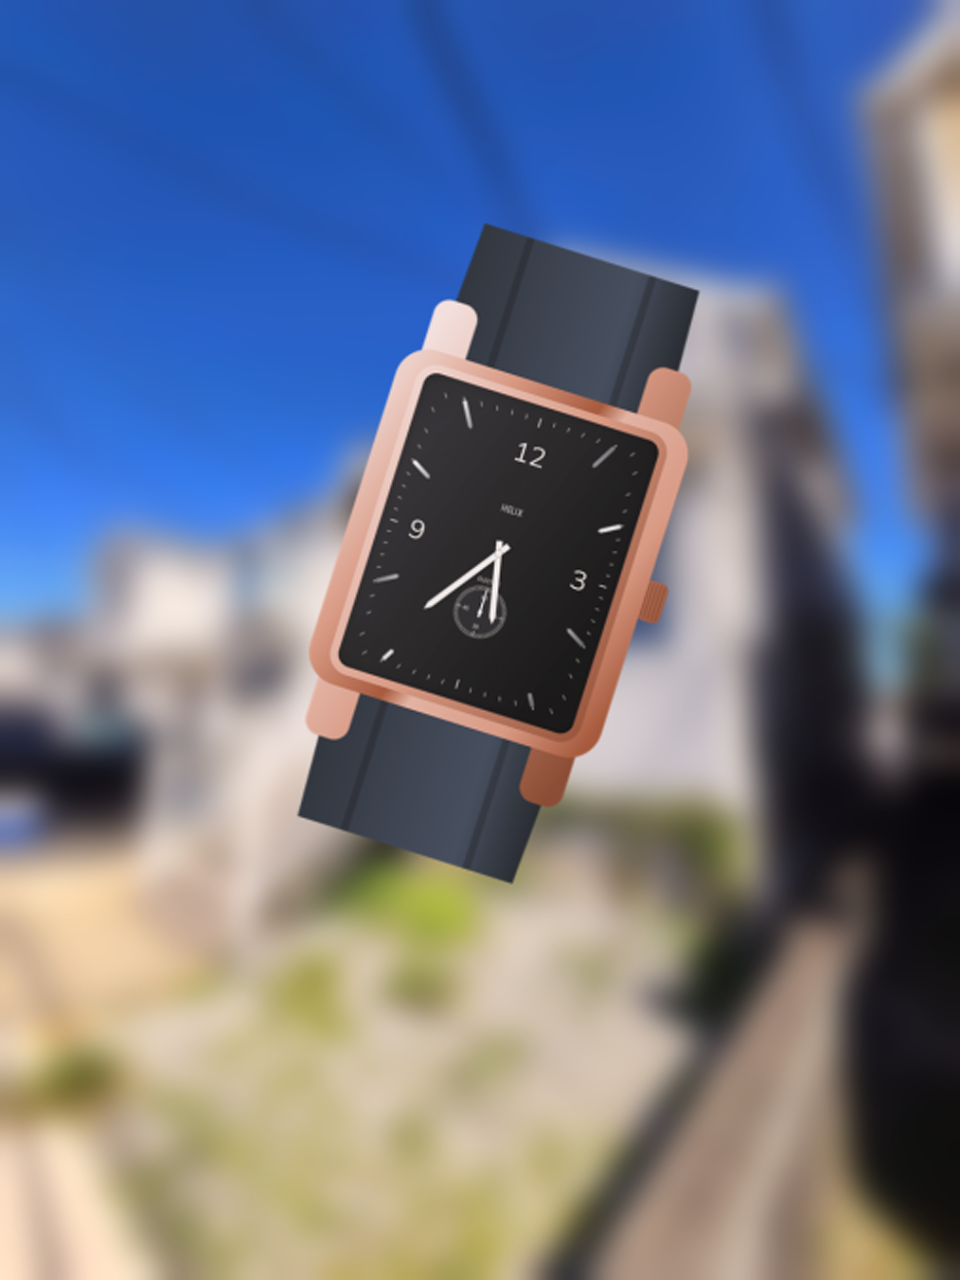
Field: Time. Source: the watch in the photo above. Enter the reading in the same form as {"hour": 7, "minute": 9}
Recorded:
{"hour": 5, "minute": 36}
